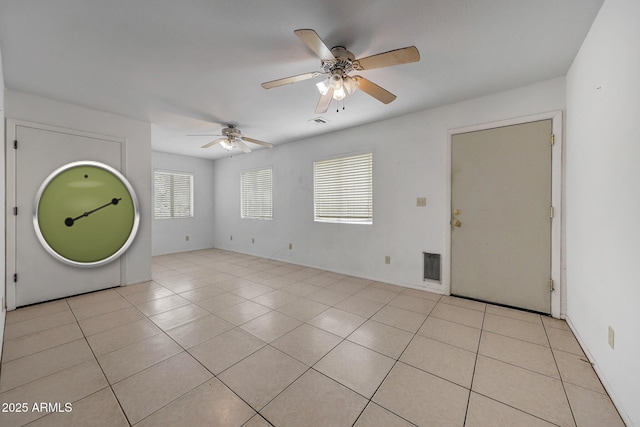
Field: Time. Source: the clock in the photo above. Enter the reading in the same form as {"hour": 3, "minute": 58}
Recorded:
{"hour": 8, "minute": 11}
